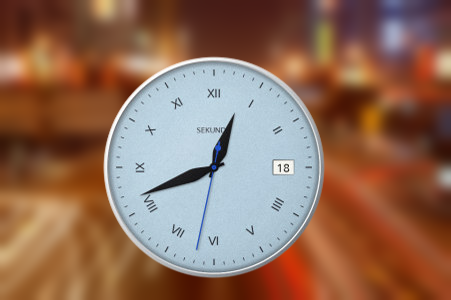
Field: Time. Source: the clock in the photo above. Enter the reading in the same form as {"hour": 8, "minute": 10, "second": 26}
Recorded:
{"hour": 12, "minute": 41, "second": 32}
